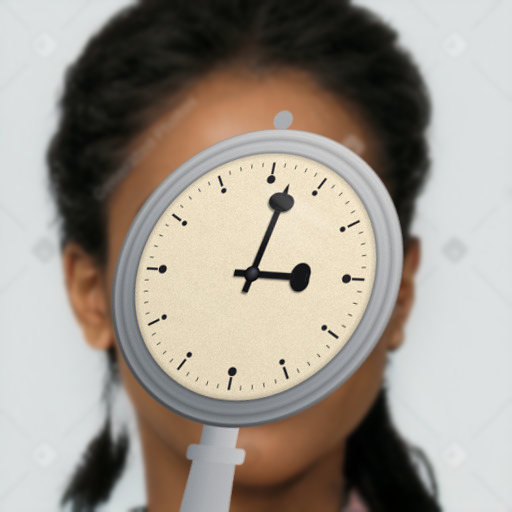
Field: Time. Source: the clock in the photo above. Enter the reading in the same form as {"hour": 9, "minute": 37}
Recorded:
{"hour": 3, "minute": 2}
